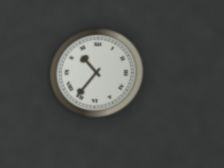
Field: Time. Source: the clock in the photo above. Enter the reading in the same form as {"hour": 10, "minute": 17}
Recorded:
{"hour": 10, "minute": 36}
